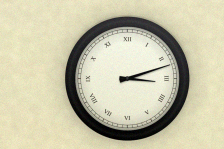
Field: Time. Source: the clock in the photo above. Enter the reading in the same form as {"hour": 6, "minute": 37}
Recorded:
{"hour": 3, "minute": 12}
